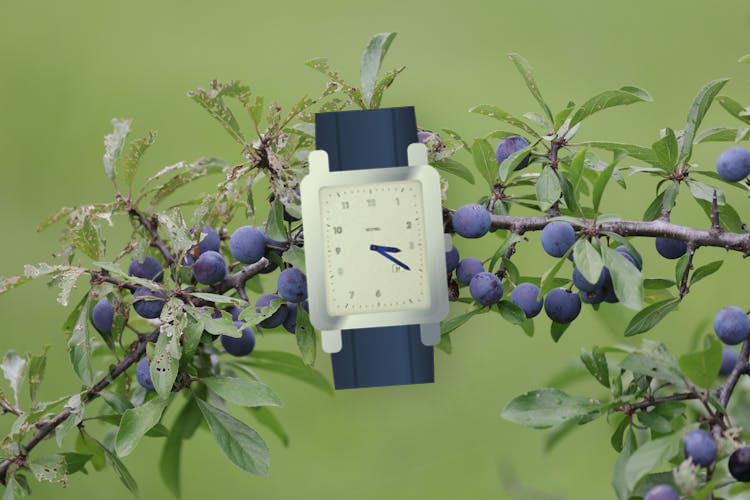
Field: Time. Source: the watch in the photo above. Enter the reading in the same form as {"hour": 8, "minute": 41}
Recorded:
{"hour": 3, "minute": 21}
